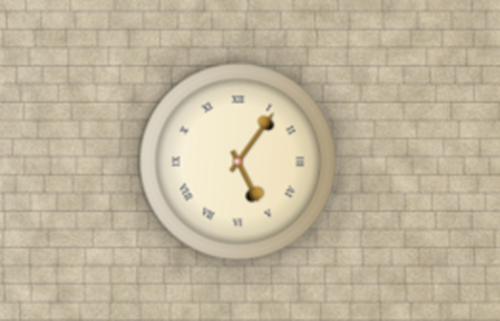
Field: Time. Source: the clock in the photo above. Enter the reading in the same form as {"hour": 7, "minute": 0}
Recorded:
{"hour": 5, "minute": 6}
